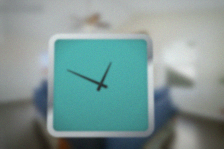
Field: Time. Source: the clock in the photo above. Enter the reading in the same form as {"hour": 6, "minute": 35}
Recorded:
{"hour": 12, "minute": 49}
